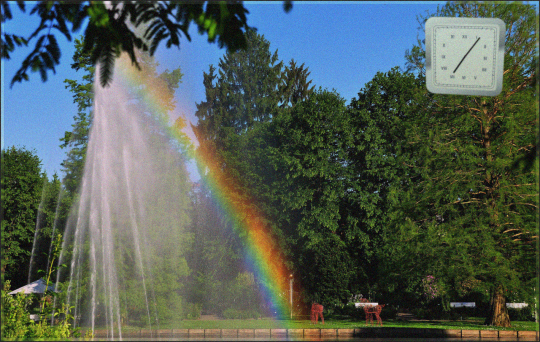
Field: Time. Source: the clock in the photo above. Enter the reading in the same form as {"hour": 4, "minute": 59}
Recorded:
{"hour": 7, "minute": 6}
